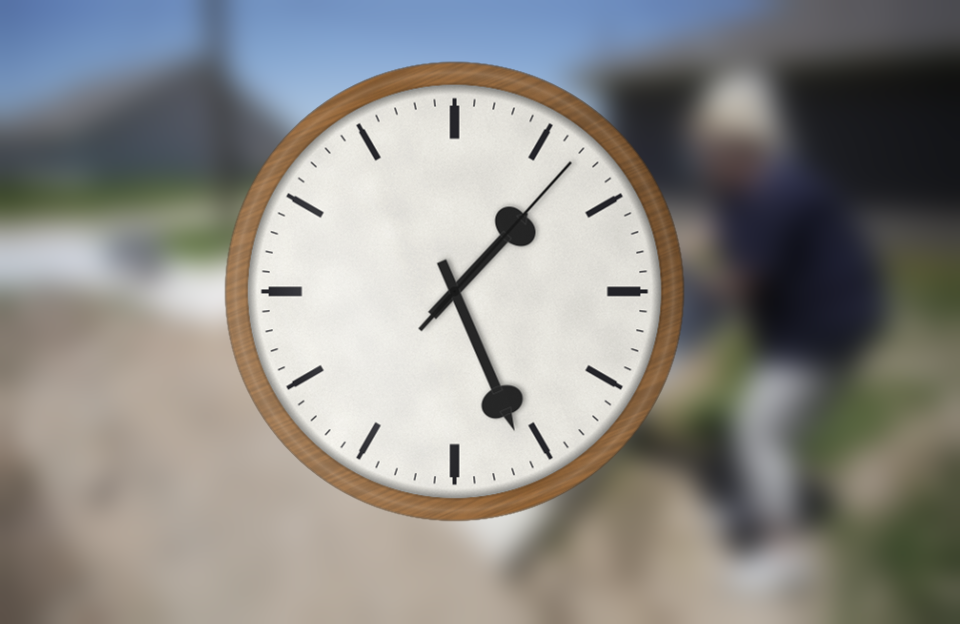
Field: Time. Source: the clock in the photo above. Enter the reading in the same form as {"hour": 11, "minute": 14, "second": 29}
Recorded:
{"hour": 1, "minute": 26, "second": 7}
